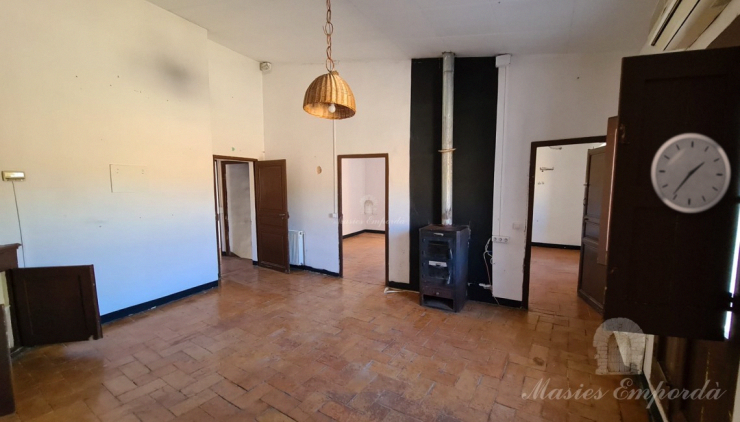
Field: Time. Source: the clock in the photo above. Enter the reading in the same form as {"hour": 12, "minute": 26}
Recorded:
{"hour": 1, "minute": 36}
